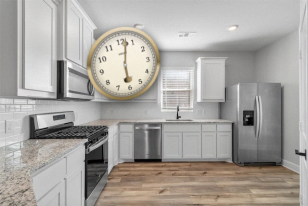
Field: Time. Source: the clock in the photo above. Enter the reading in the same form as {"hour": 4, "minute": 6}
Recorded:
{"hour": 6, "minute": 2}
